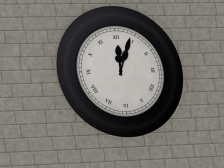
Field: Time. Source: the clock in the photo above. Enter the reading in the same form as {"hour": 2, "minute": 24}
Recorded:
{"hour": 12, "minute": 4}
